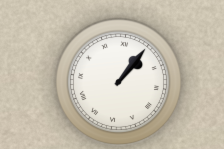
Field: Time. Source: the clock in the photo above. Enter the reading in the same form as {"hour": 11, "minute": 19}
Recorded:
{"hour": 1, "minute": 5}
